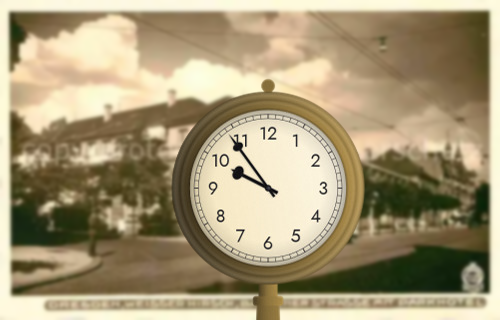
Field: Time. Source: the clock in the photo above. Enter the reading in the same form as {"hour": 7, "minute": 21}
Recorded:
{"hour": 9, "minute": 54}
